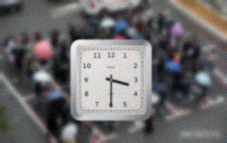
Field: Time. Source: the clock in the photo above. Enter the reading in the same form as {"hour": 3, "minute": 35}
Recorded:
{"hour": 3, "minute": 30}
